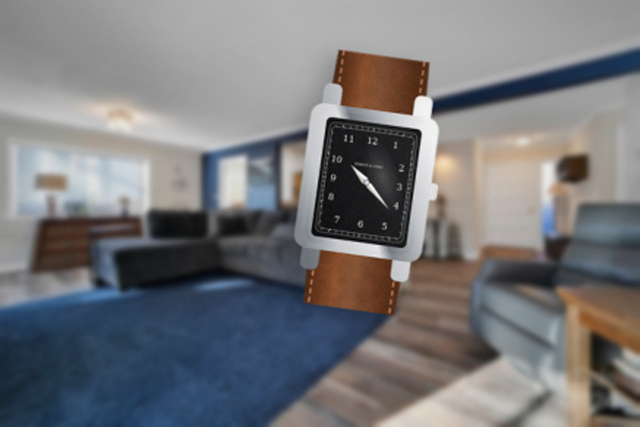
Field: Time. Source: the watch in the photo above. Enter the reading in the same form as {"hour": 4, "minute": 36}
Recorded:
{"hour": 10, "minute": 22}
